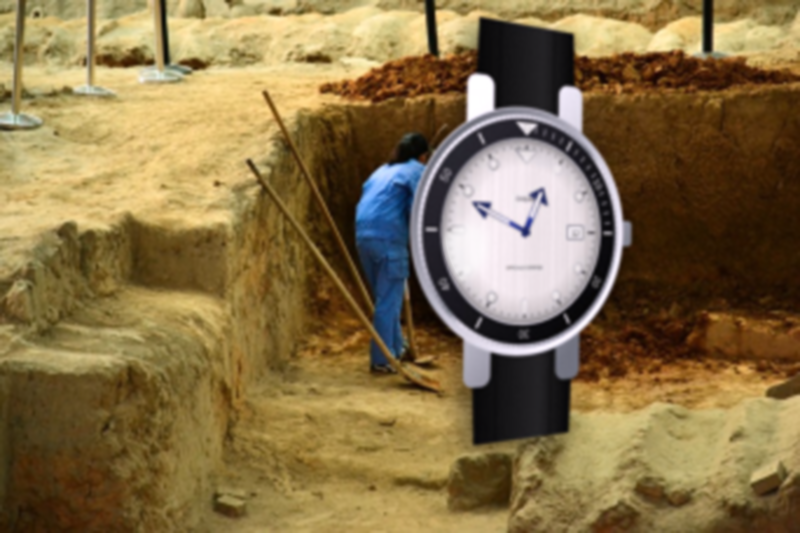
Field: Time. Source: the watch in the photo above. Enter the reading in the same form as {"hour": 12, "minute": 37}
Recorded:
{"hour": 12, "minute": 49}
